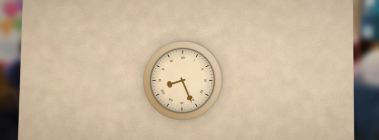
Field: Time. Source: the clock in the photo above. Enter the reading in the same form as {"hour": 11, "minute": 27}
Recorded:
{"hour": 8, "minute": 26}
